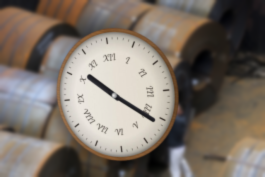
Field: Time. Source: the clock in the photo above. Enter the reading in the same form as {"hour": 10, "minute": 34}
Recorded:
{"hour": 10, "minute": 21}
